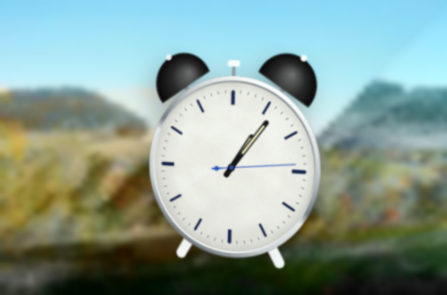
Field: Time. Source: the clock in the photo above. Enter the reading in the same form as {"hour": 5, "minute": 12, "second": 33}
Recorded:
{"hour": 1, "minute": 6, "second": 14}
